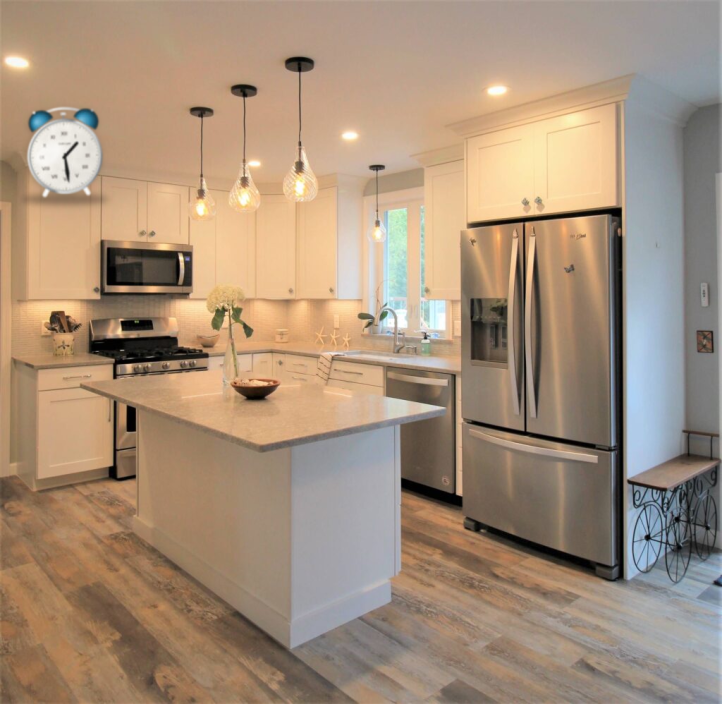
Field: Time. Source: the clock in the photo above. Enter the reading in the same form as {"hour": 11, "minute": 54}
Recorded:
{"hour": 1, "minute": 29}
